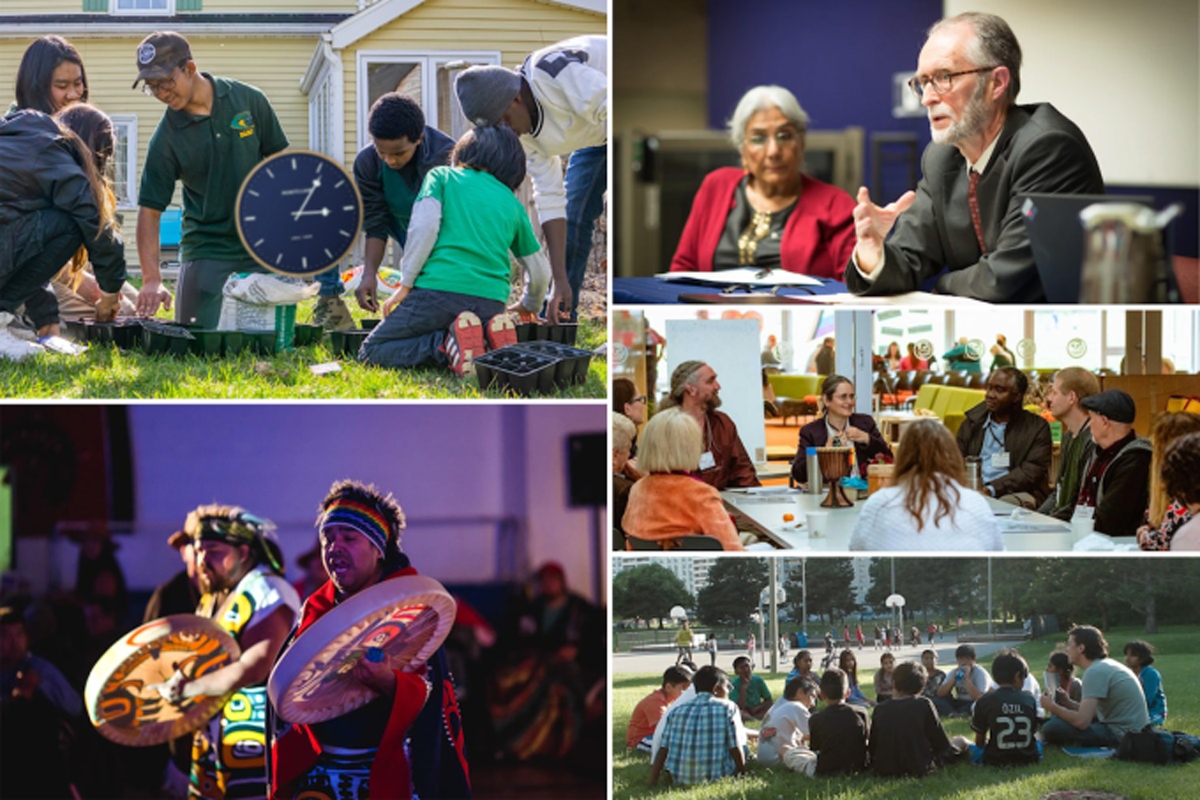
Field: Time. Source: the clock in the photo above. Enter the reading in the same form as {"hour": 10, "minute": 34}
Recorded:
{"hour": 3, "minute": 6}
